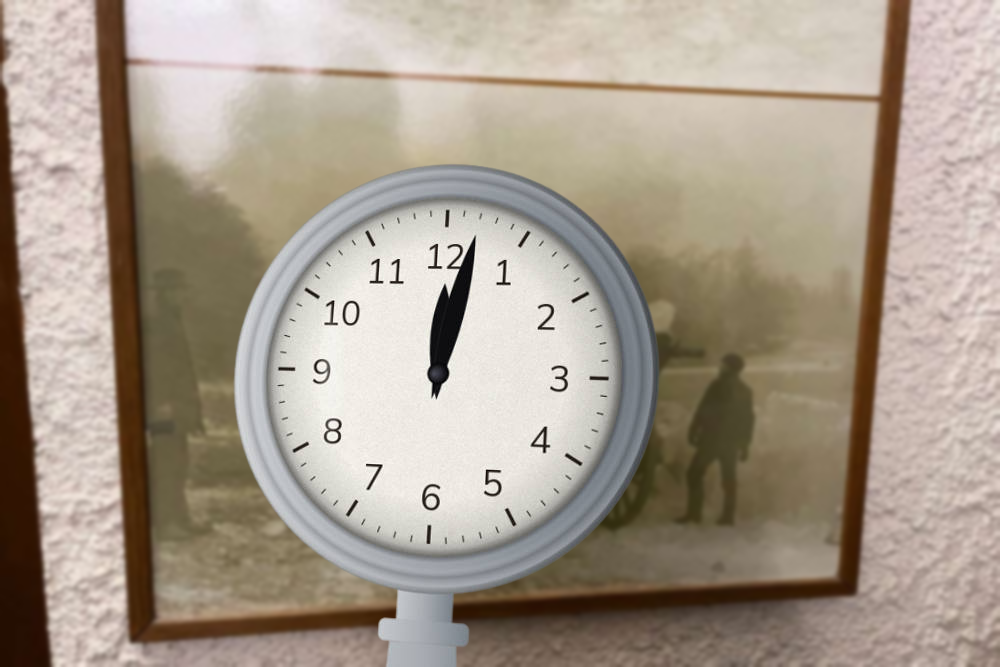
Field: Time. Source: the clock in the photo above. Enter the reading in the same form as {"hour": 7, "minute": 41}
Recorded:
{"hour": 12, "minute": 2}
